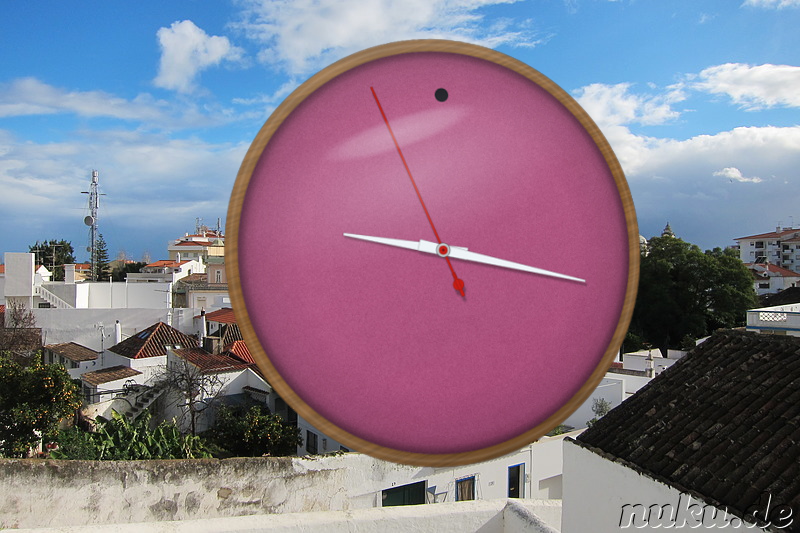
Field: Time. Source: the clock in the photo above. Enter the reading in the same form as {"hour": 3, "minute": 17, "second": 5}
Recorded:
{"hour": 9, "minute": 16, "second": 56}
